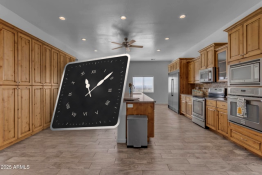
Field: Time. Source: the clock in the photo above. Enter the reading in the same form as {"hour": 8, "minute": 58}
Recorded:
{"hour": 11, "minute": 8}
